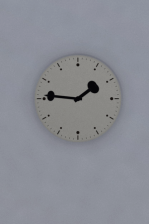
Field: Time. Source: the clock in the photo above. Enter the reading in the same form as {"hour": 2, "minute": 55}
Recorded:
{"hour": 1, "minute": 46}
